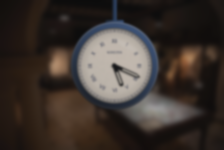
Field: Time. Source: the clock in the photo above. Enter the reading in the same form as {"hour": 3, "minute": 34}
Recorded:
{"hour": 5, "minute": 19}
